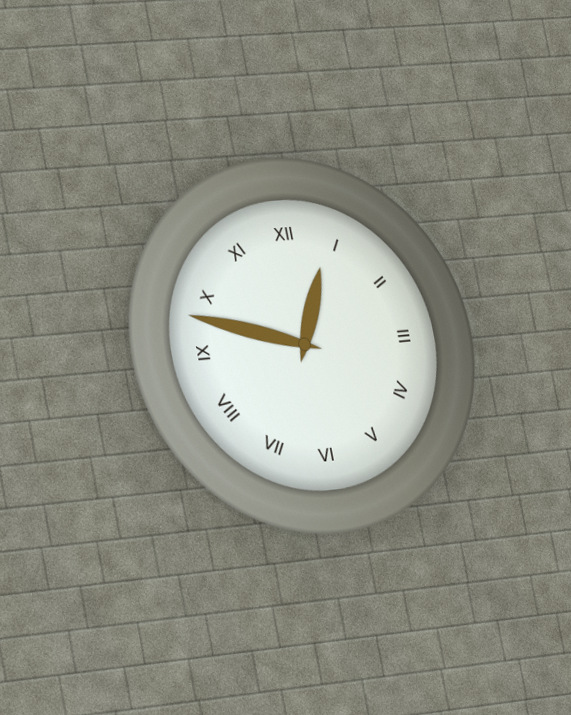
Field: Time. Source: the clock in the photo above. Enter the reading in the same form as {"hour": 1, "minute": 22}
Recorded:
{"hour": 12, "minute": 48}
